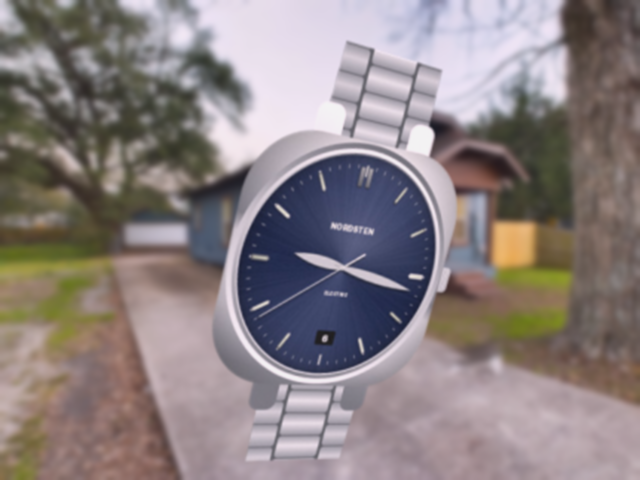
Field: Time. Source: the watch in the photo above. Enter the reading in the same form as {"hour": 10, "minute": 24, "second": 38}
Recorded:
{"hour": 9, "minute": 16, "second": 39}
